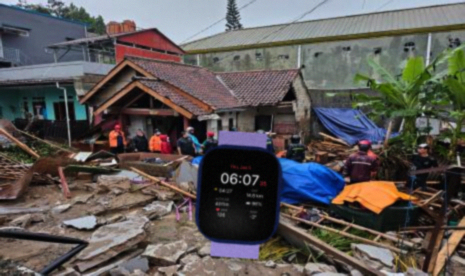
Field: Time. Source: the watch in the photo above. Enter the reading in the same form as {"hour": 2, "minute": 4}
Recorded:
{"hour": 6, "minute": 7}
